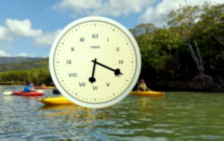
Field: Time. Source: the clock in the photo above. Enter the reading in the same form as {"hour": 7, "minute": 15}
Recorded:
{"hour": 6, "minute": 19}
